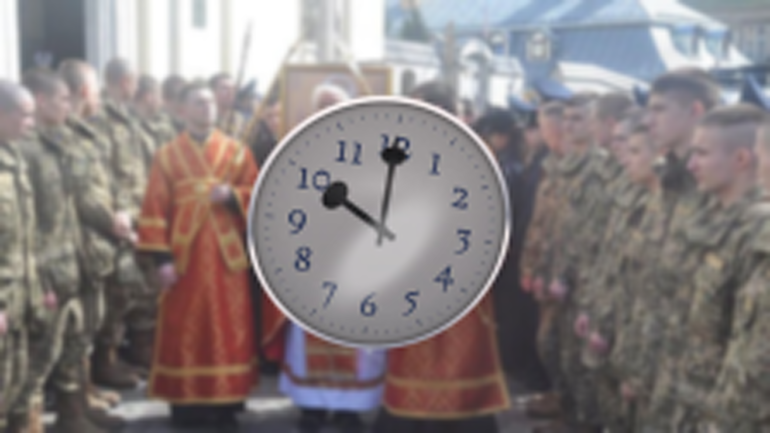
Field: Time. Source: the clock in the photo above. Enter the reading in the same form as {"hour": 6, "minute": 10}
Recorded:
{"hour": 10, "minute": 0}
